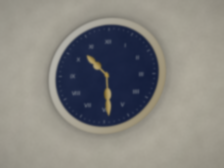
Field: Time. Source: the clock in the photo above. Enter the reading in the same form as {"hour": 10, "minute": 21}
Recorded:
{"hour": 10, "minute": 29}
